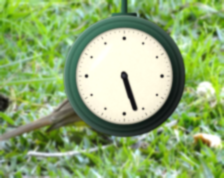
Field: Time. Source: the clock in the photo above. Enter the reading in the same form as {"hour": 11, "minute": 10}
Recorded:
{"hour": 5, "minute": 27}
